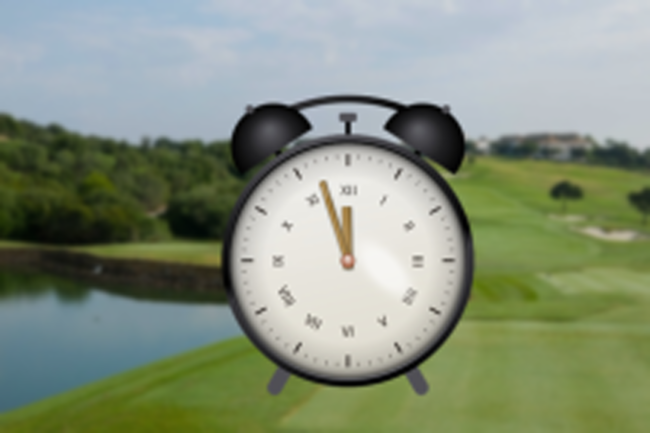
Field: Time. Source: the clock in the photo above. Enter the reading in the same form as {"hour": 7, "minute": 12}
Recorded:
{"hour": 11, "minute": 57}
